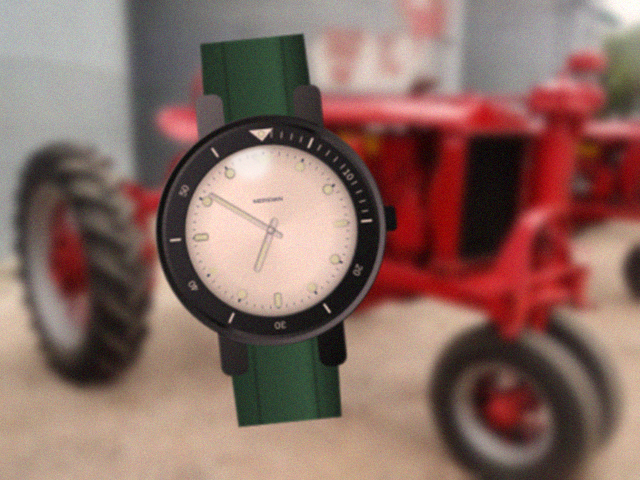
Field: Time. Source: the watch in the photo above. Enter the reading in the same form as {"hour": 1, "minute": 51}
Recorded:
{"hour": 6, "minute": 51}
